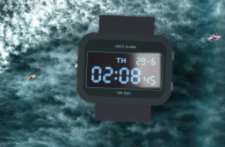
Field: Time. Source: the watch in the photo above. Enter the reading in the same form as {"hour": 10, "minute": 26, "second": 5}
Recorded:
{"hour": 2, "minute": 8, "second": 45}
